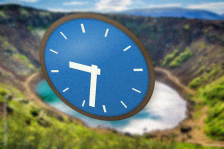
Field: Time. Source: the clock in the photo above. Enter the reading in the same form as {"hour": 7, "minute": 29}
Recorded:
{"hour": 9, "minute": 33}
